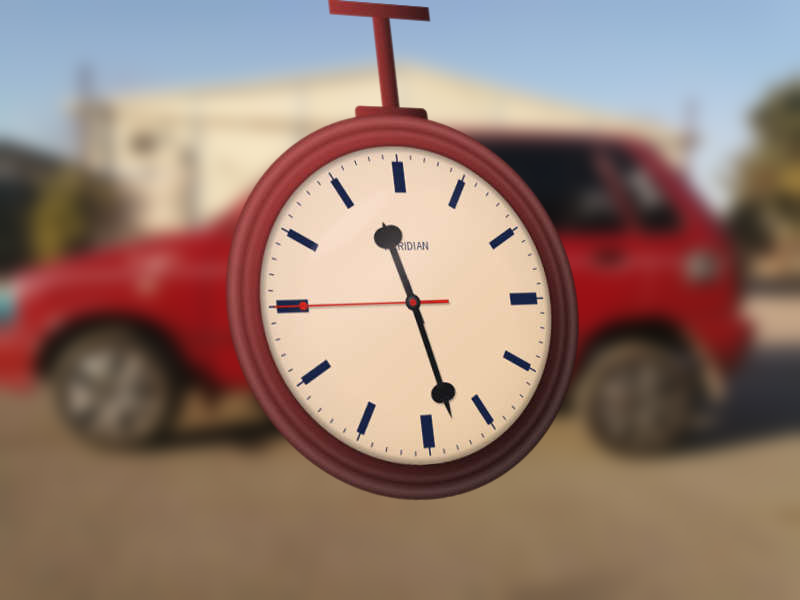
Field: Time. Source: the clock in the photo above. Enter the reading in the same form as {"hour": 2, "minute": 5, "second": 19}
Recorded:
{"hour": 11, "minute": 27, "second": 45}
